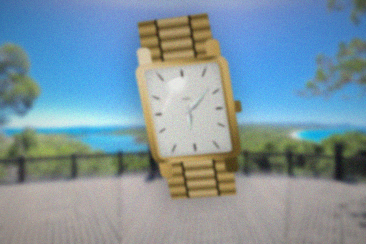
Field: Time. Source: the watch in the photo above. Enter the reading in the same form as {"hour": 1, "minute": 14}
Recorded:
{"hour": 6, "minute": 8}
